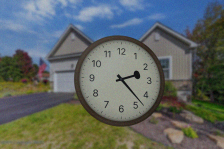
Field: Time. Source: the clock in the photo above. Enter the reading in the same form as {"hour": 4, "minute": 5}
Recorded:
{"hour": 2, "minute": 23}
